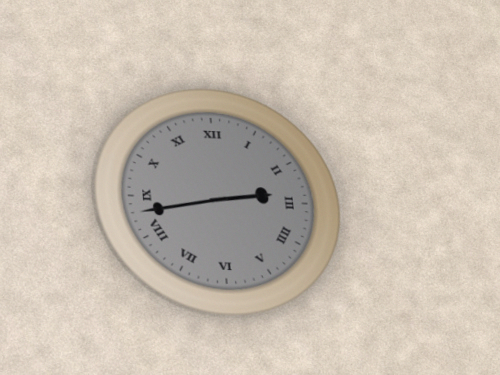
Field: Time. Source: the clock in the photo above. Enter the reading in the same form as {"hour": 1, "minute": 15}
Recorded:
{"hour": 2, "minute": 43}
